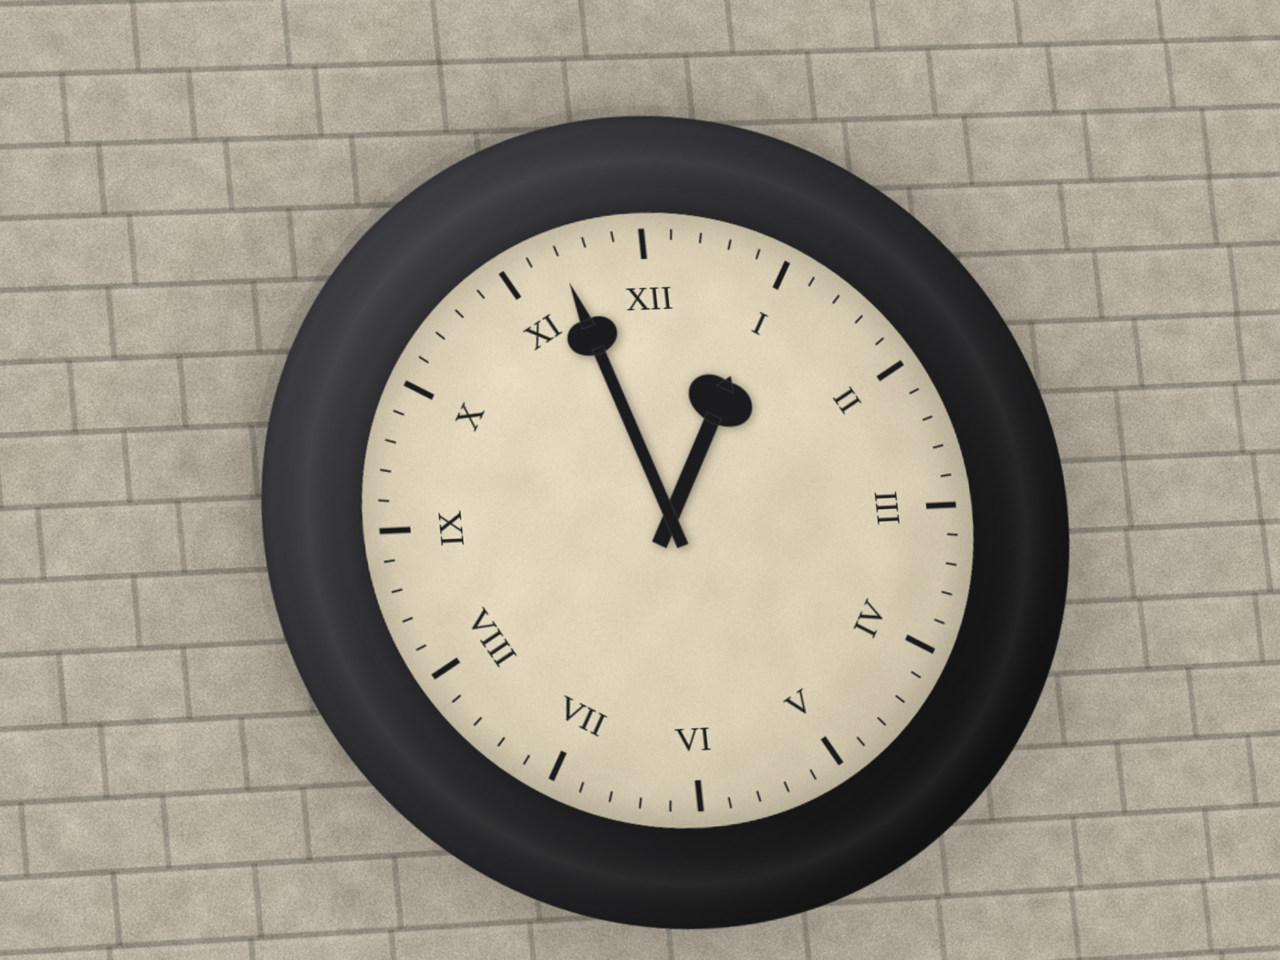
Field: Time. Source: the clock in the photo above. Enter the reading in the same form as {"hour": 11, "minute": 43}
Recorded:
{"hour": 12, "minute": 57}
